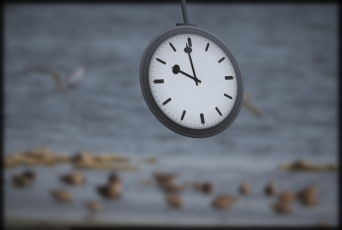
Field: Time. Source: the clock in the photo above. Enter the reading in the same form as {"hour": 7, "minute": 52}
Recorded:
{"hour": 9, "minute": 59}
